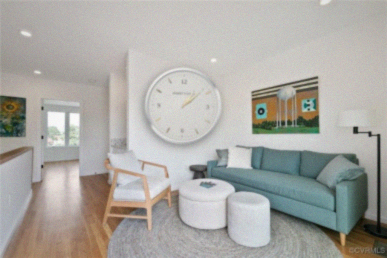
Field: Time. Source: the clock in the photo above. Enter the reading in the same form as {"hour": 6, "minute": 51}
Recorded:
{"hour": 1, "minute": 8}
